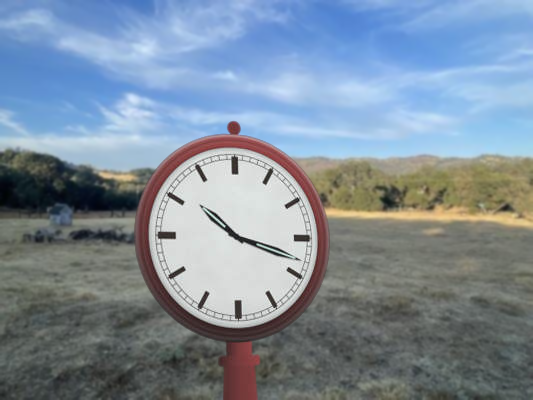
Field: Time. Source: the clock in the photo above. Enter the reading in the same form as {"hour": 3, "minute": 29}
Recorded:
{"hour": 10, "minute": 18}
